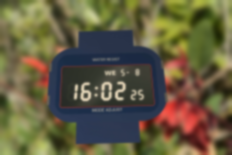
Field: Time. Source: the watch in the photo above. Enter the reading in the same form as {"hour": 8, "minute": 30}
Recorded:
{"hour": 16, "minute": 2}
